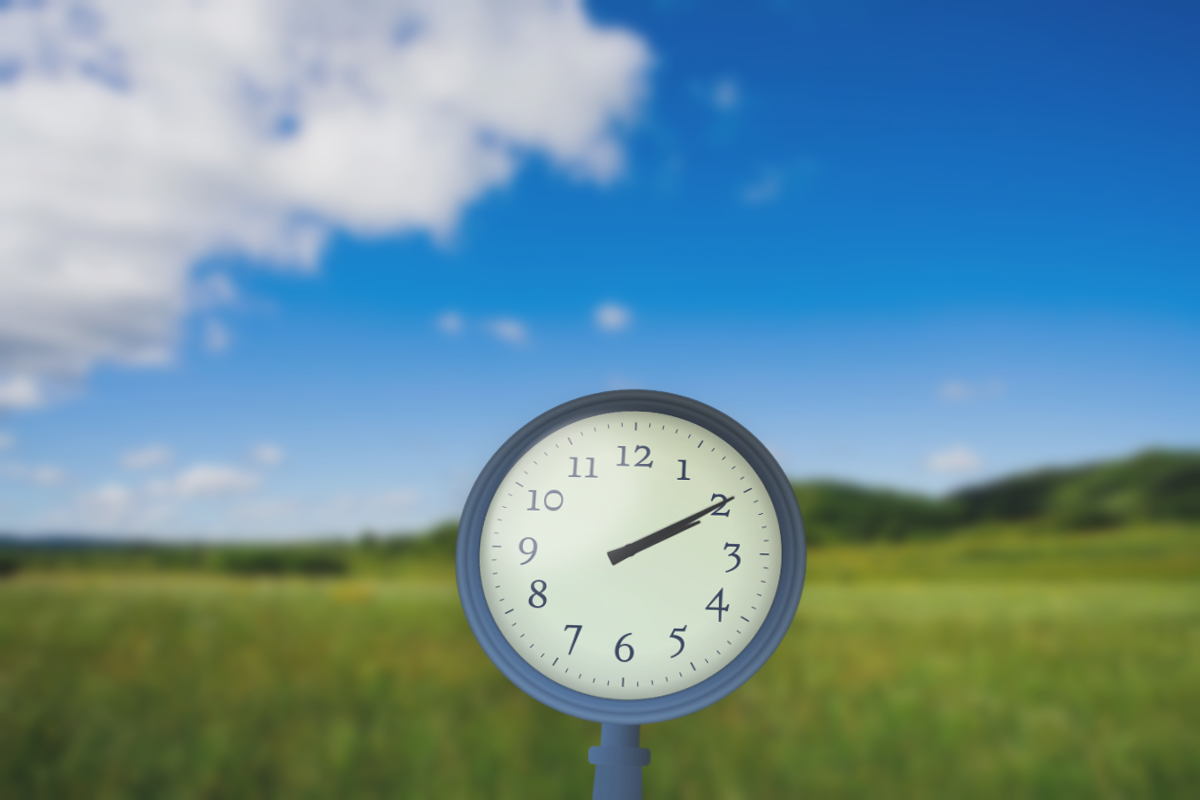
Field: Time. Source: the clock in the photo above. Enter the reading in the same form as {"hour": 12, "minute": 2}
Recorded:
{"hour": 2, "minute": 10}
